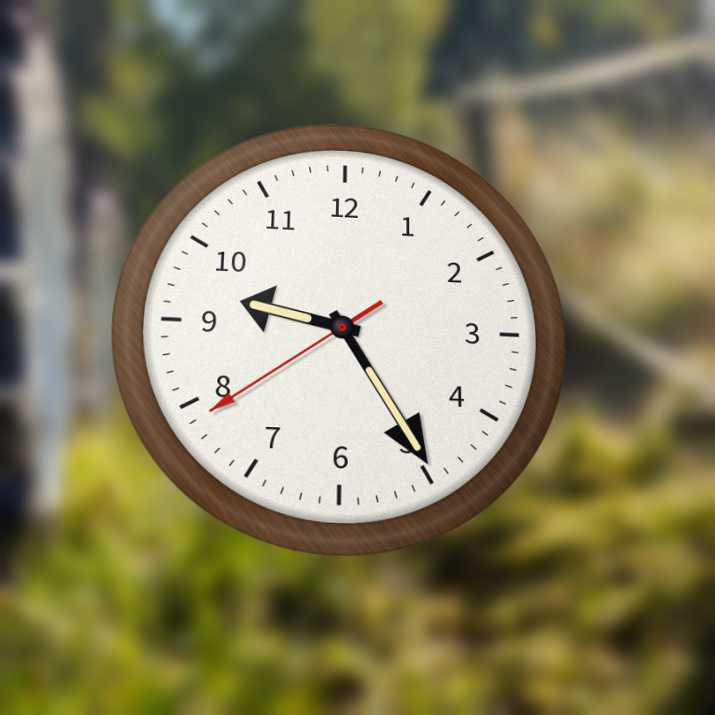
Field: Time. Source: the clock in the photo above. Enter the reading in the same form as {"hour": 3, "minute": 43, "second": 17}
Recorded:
{"hour": 9, "minute": 24, "second": 39}
